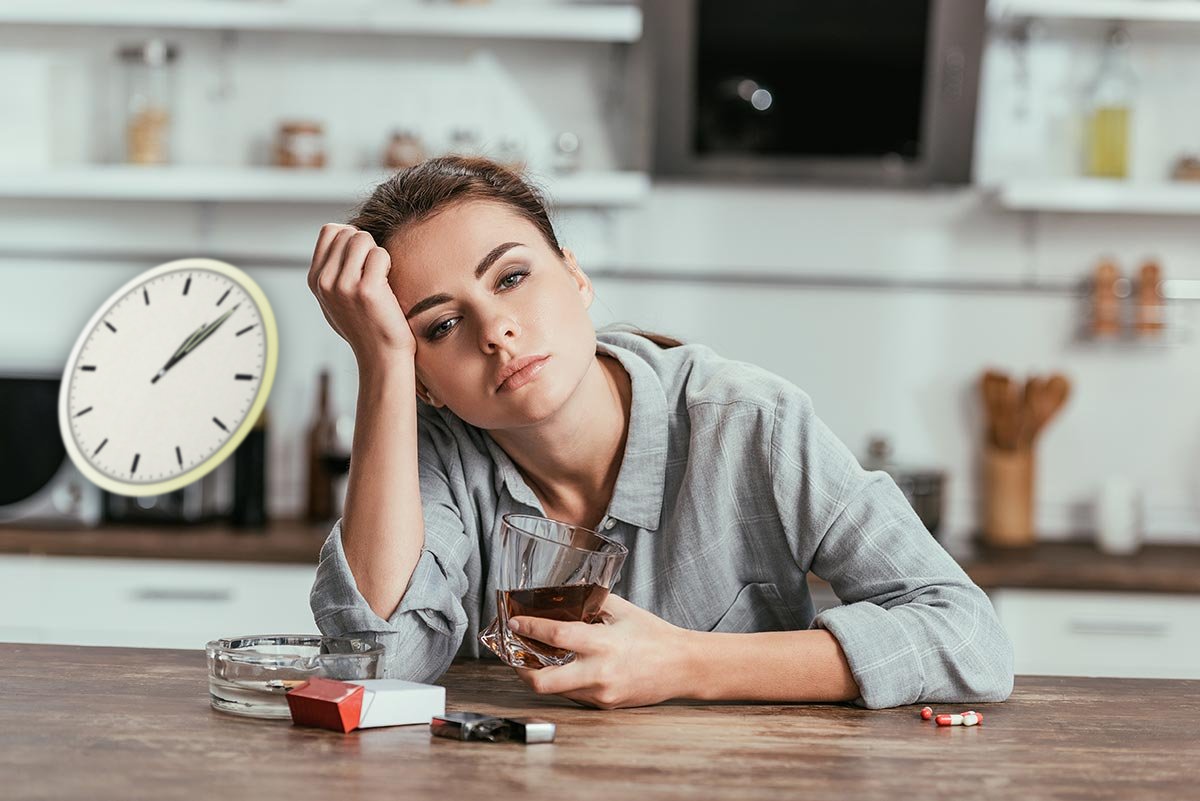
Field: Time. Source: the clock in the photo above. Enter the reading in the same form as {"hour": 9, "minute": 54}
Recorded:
{"hour": 1, "minute": 7}
